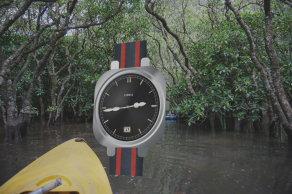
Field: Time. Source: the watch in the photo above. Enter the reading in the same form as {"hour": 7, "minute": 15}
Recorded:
{"hour": 2, "minute": 44}
